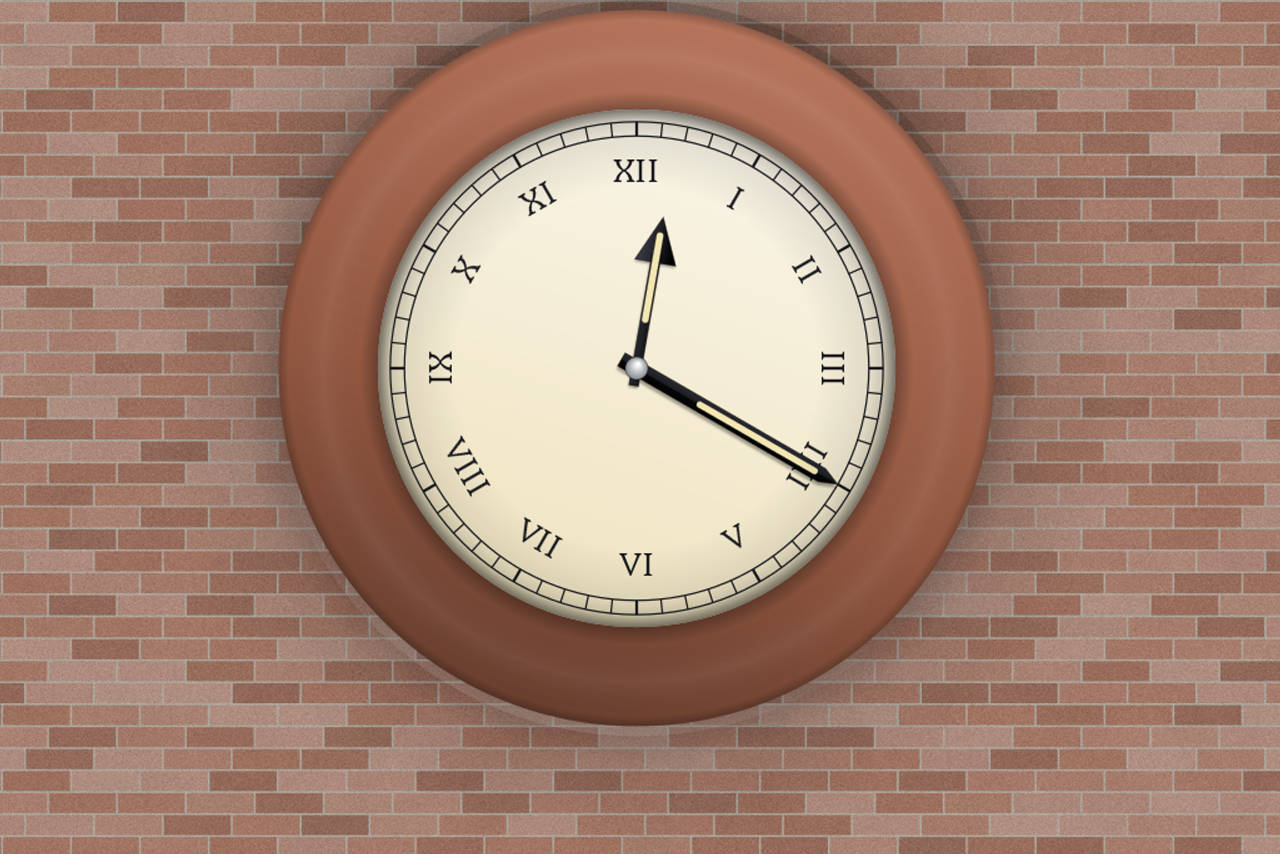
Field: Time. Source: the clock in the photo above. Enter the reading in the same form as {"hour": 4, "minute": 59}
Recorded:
{"hour": 12, "minute": 20}
